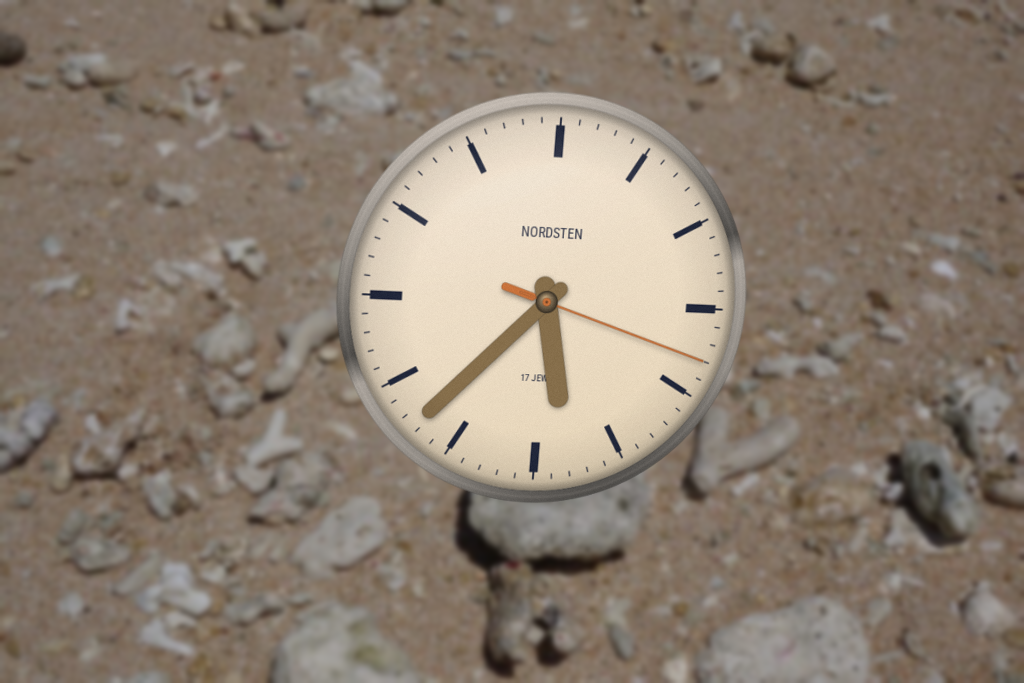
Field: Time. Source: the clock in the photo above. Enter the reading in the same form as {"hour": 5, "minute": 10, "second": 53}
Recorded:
{"hour": 5, "minute": 37, "second": 18}
